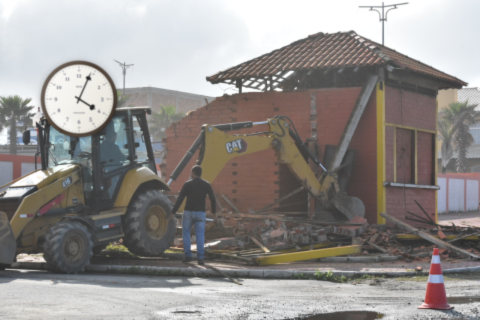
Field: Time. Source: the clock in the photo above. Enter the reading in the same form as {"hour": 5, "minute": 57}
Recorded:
{"hour": 4, "minute": 4}
